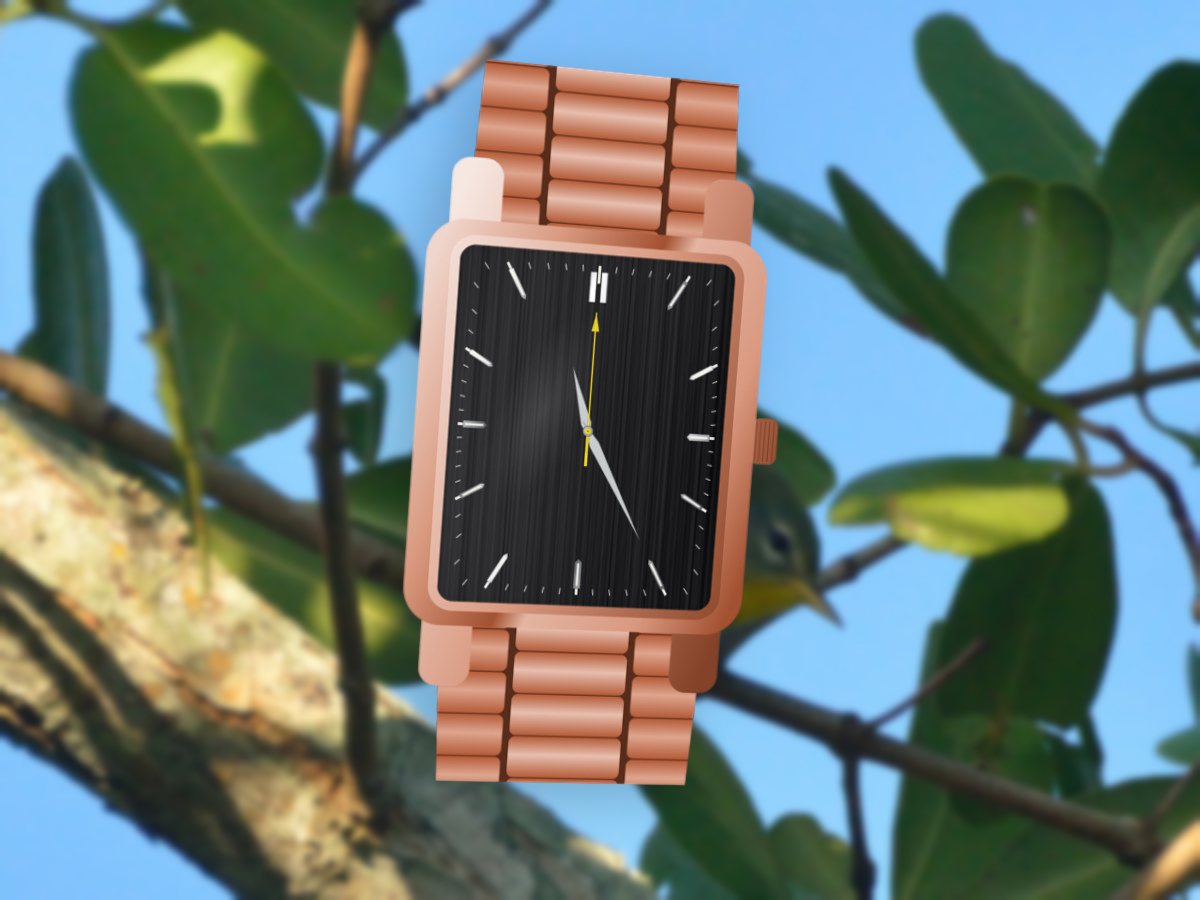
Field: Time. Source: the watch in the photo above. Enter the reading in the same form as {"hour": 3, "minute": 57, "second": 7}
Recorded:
{"hour": 11, "minute": 25, "second": 0}
